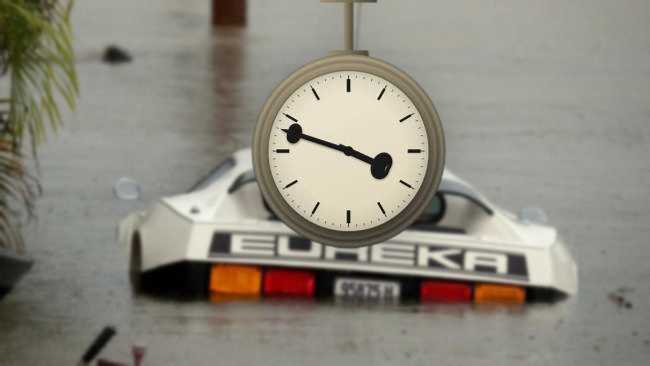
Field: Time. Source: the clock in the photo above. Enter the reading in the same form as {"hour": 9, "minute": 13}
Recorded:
{"hour": 3, "minute": 48}
